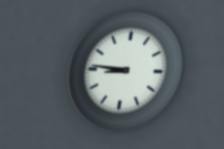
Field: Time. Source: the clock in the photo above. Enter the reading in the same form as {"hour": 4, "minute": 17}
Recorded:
{"hour": 8, "minute": 46}
